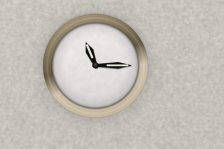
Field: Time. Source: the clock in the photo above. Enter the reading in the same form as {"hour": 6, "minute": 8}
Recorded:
{"hour": 11, "minute": 15}
